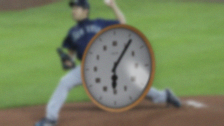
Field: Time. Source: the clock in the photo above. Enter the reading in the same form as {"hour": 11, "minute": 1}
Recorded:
{"hour": 6, "minute": 6}
